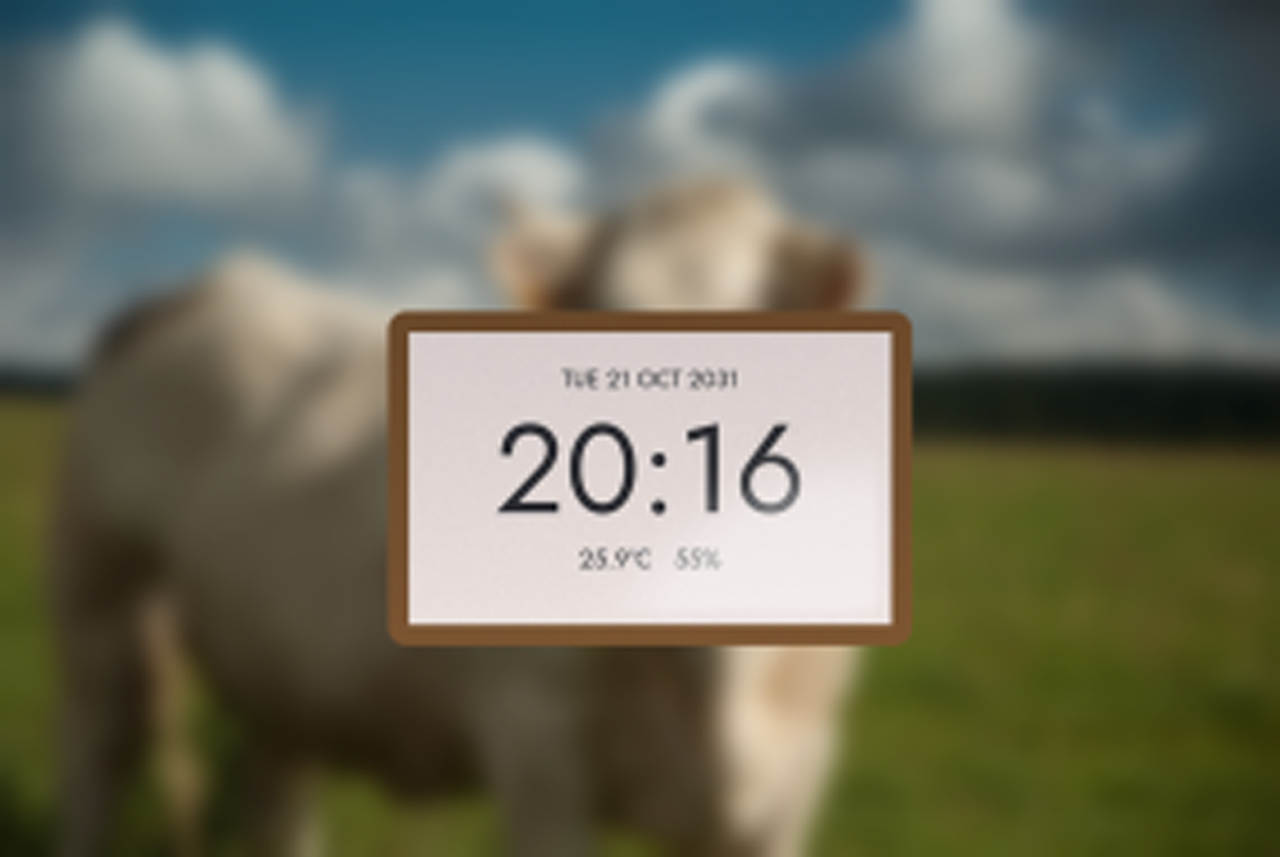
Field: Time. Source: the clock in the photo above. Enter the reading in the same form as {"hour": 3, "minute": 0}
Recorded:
{"hour": 20, "minute": 16}
